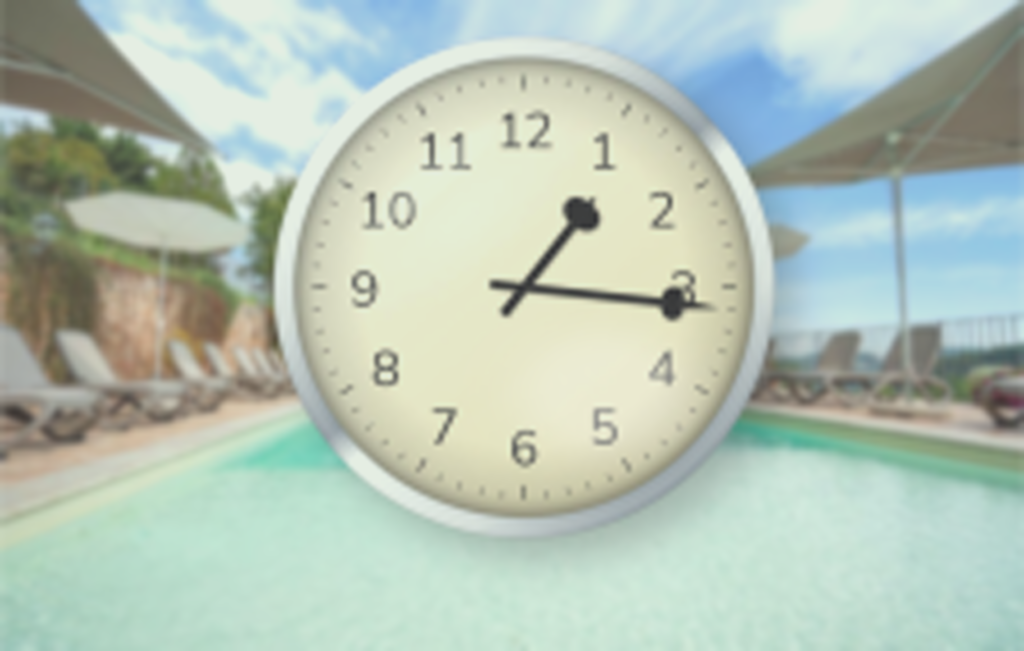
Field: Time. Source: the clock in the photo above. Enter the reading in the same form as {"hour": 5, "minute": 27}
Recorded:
{"hour": 1, "minute": 16}
